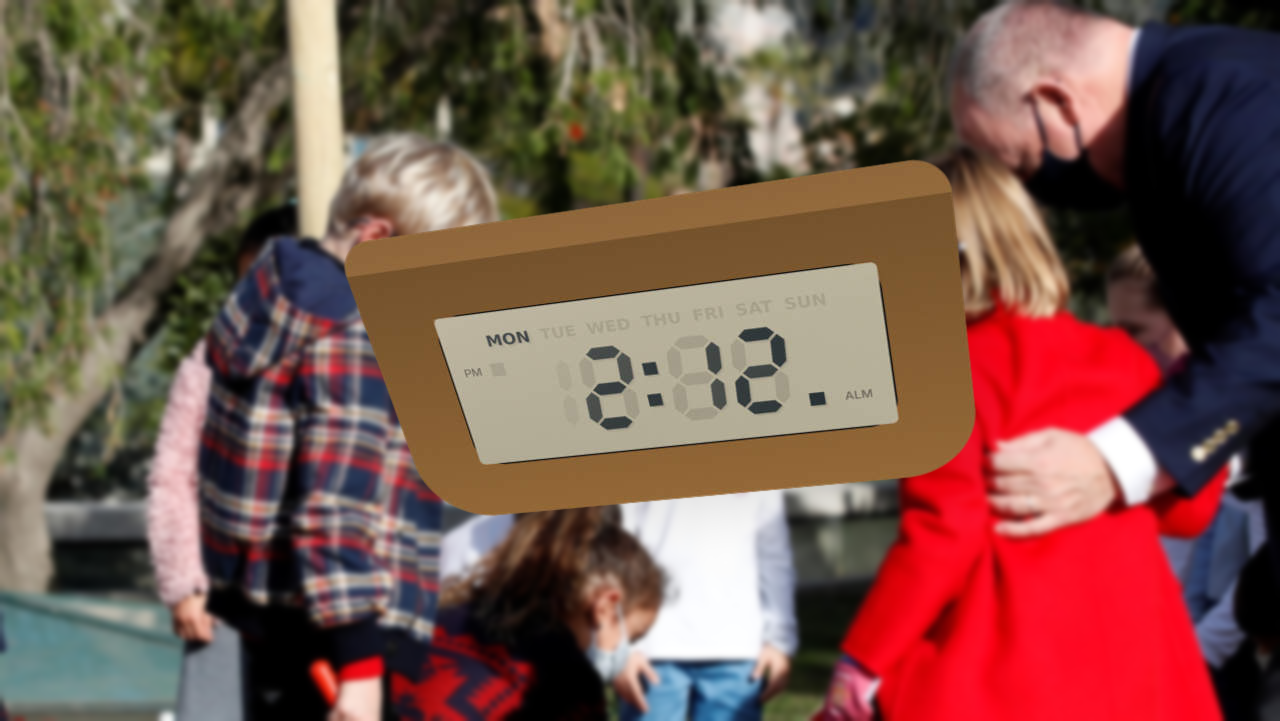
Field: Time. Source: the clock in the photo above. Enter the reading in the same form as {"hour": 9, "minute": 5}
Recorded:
{"hour": 2, "minute": 12}
